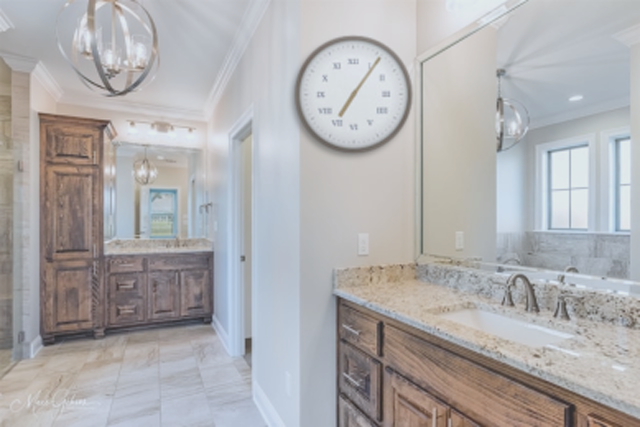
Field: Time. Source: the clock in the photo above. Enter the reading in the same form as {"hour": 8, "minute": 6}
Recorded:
{"hour": 7, "minute": 6}
